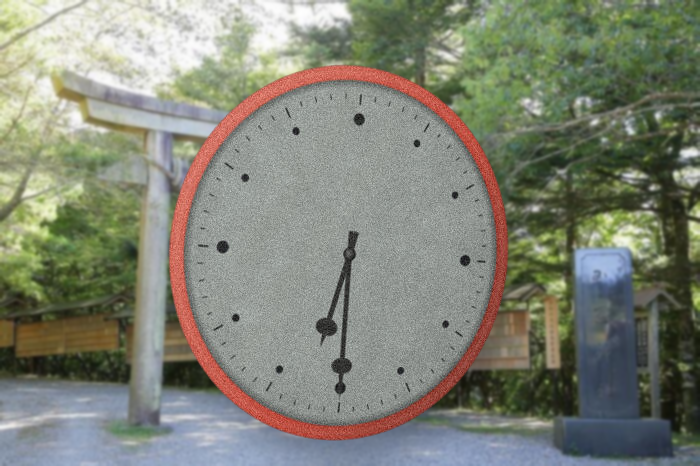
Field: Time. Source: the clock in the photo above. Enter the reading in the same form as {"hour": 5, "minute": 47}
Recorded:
{"hour": 6, "minute": 30}
